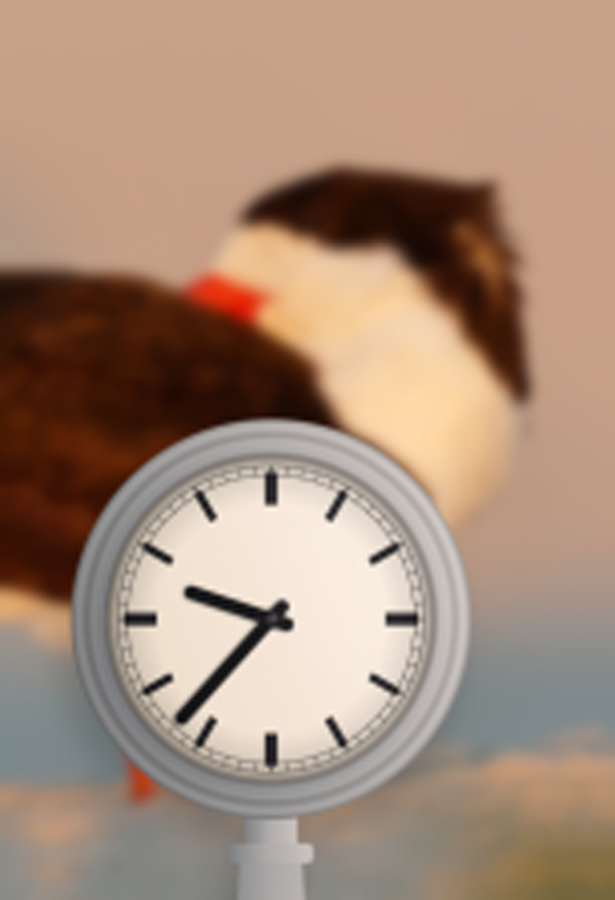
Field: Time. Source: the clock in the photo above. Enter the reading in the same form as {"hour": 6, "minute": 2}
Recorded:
{"hour": 9, "minute": 37}
